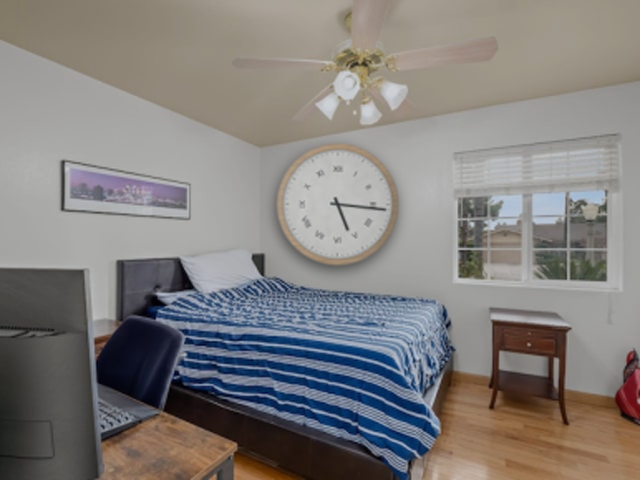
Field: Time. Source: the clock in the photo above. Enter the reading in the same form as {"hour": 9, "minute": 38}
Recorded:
{"hour": 5, "minute": 16}
